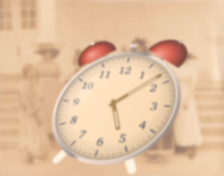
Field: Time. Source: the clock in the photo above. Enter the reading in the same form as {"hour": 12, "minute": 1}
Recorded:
{"hour": 5, "minute": 8}
